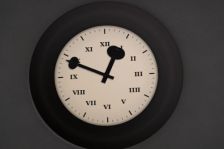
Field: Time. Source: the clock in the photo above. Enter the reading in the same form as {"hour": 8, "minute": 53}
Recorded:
{"hour": 12, "minute": 49}
